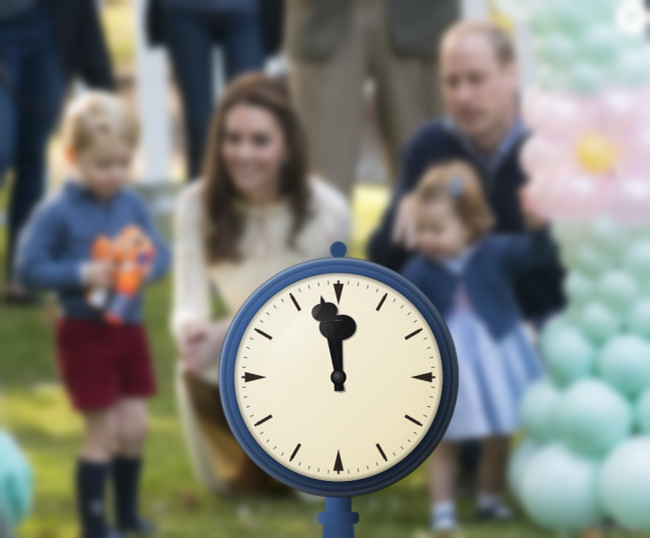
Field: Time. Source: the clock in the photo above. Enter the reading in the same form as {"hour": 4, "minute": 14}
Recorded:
{"hour": 11, "minute": 58}
